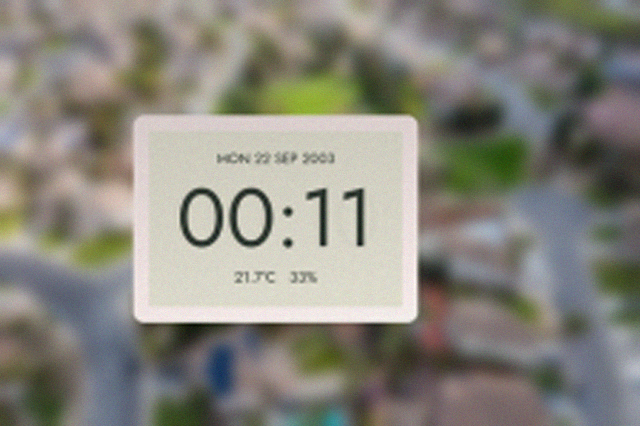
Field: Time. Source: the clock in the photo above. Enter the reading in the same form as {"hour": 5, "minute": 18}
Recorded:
{"hour": 0, "minute": 11}
